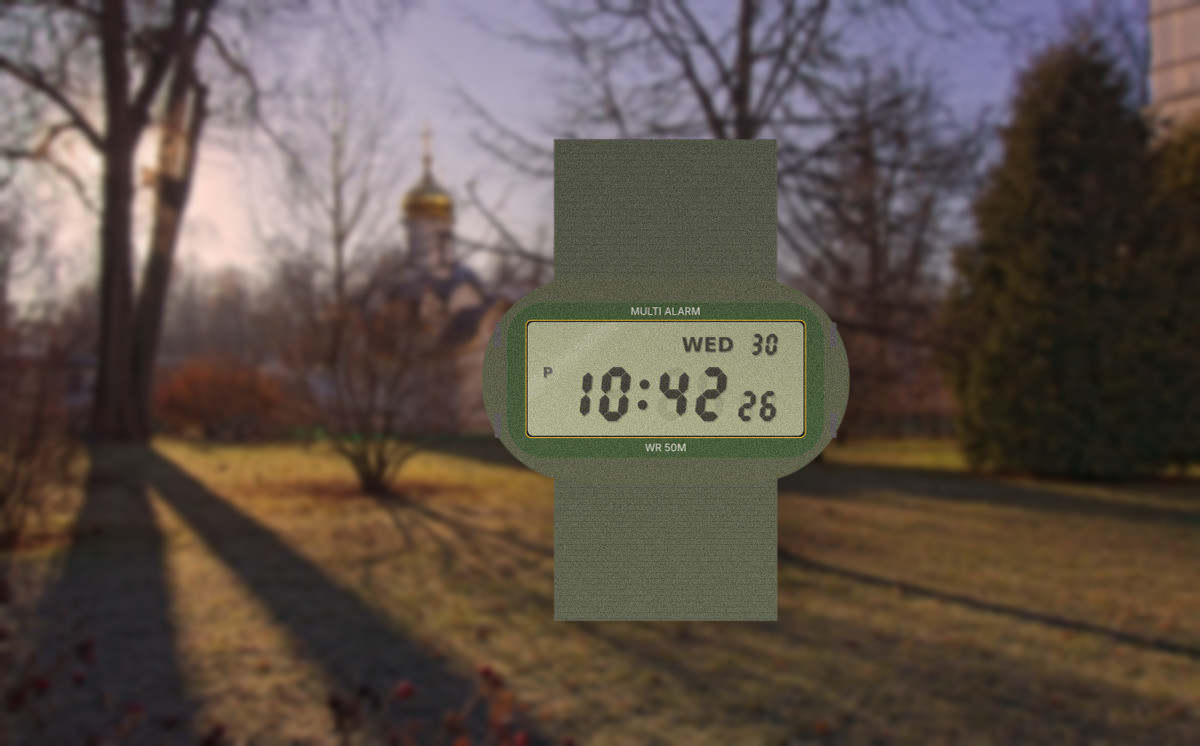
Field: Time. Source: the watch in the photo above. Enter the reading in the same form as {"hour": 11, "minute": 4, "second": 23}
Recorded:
{"hour": 10, "minute": 42, "second": 26}
